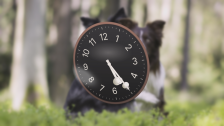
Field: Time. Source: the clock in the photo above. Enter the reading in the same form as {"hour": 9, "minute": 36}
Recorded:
{"hour": 5, "minute": 25}
